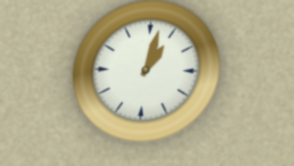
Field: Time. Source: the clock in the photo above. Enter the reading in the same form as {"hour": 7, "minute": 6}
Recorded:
{"hour": 1, "minute": 2}
